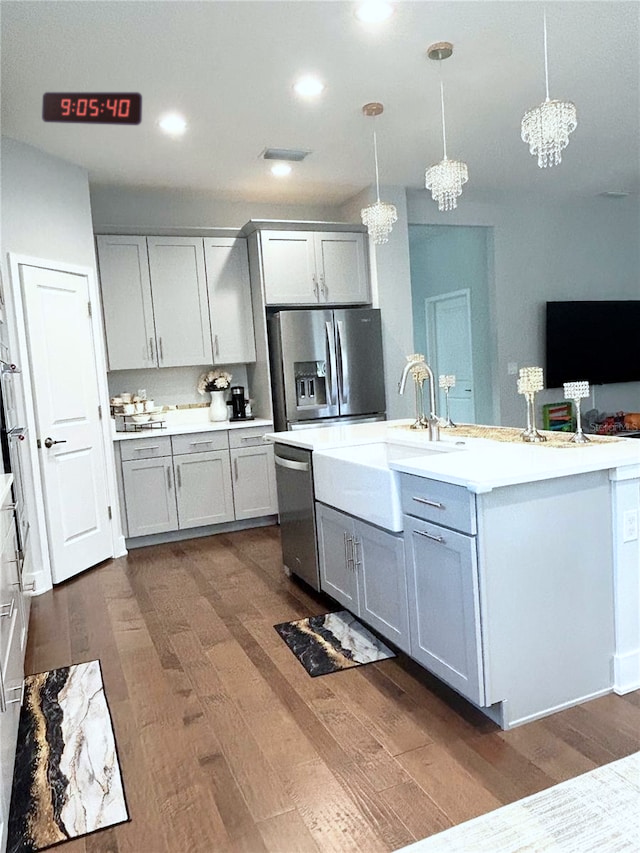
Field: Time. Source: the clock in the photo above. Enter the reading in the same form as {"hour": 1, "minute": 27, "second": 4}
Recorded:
{"hour": 9, "minute": 5, "second": 40}
